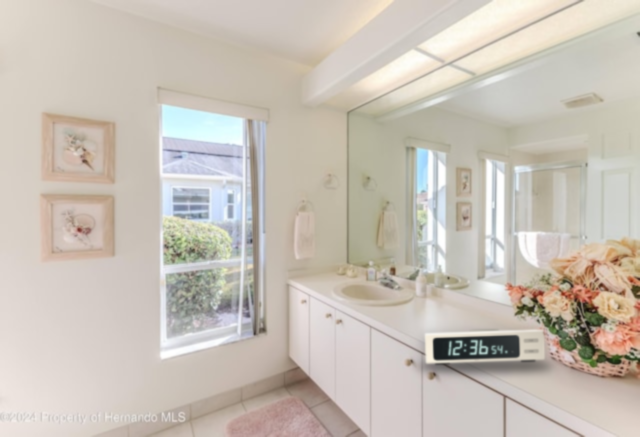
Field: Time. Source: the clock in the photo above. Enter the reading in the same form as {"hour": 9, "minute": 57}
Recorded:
{"hour": 12, "minute": 36}
